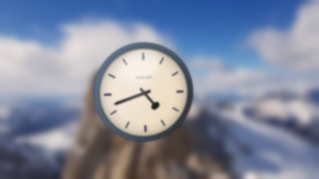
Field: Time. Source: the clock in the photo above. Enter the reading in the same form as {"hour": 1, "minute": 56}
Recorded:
{"hour": 4, "minute": 42}
